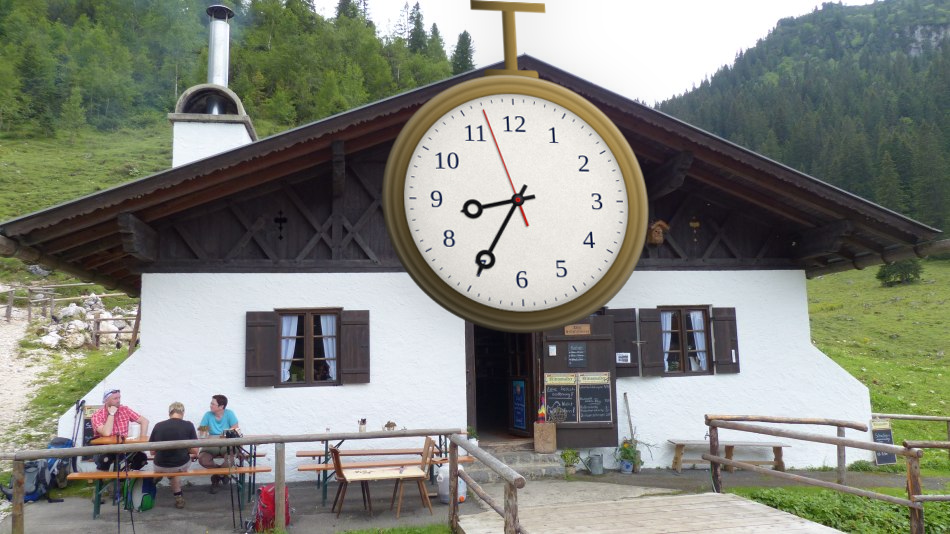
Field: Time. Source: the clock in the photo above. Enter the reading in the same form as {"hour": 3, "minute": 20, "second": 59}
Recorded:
{"hour": 8, "minute": 34, "second": 57}
